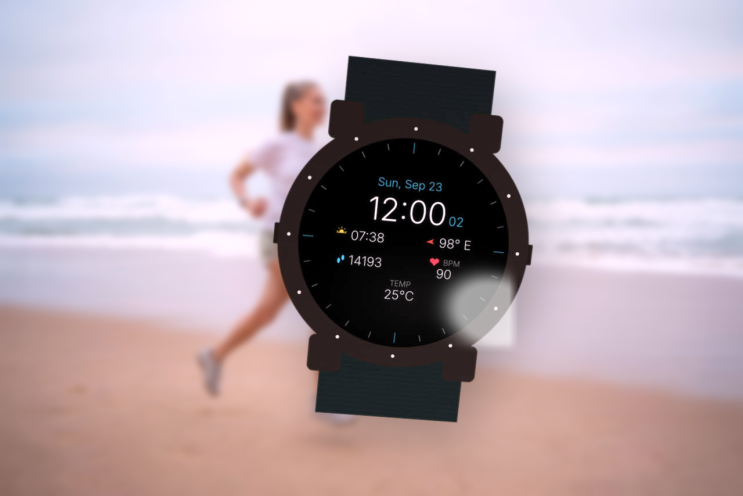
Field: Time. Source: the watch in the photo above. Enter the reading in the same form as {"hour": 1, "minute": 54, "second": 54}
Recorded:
{"hour": 12, "minute": 0, "second": 2}
